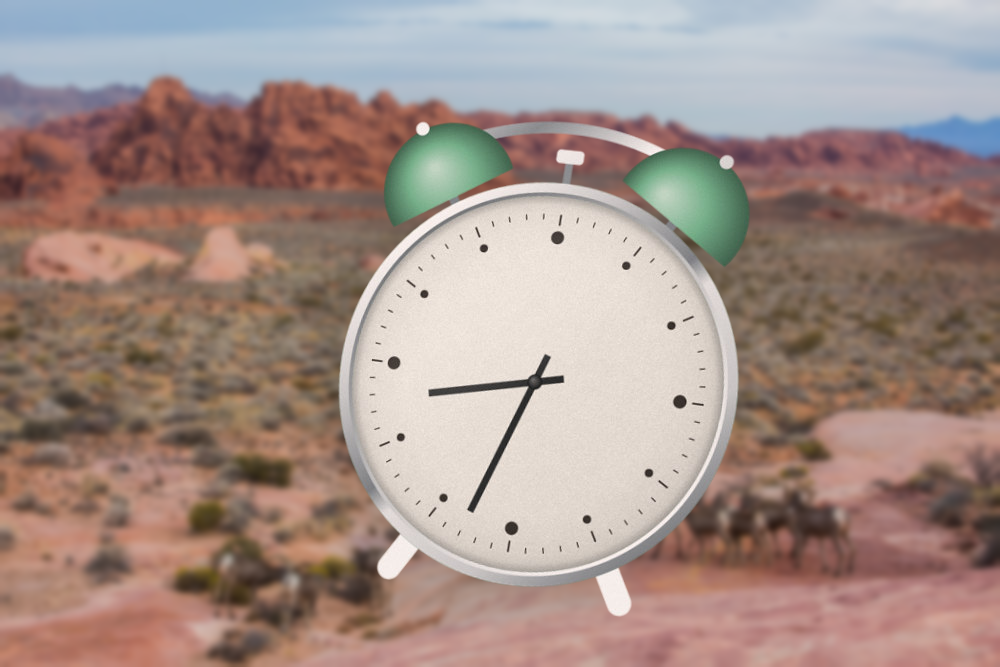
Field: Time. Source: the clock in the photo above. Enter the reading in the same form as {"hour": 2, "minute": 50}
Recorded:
{"hour": 8, "minute": 33}
